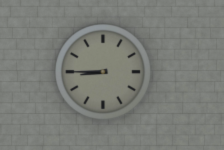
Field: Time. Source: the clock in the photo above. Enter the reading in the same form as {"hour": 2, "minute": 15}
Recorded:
{"hour": 8, "minute": 45}
